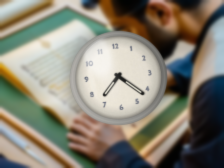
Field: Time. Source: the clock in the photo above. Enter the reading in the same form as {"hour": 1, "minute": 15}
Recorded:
{"hour": 7, "minute": 22}
